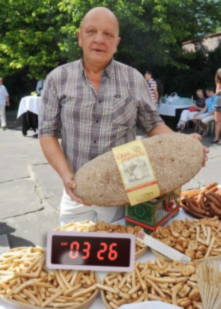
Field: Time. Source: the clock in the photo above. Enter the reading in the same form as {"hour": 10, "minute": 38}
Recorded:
{"hour": 3, "minute": 26}
